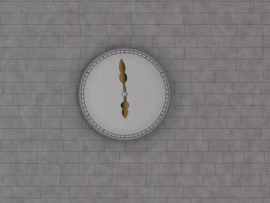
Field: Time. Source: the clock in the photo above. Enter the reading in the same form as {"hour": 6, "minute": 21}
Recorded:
{"hour": 5, "minute": 59}
